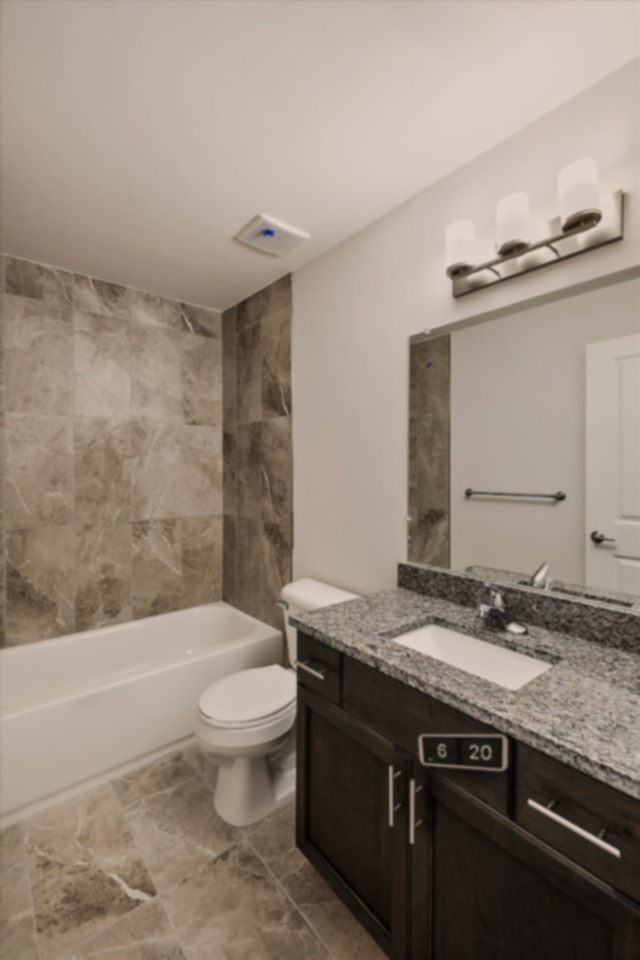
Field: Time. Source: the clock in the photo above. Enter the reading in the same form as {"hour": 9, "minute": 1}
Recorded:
{"hour": 6, "minute": 20}
